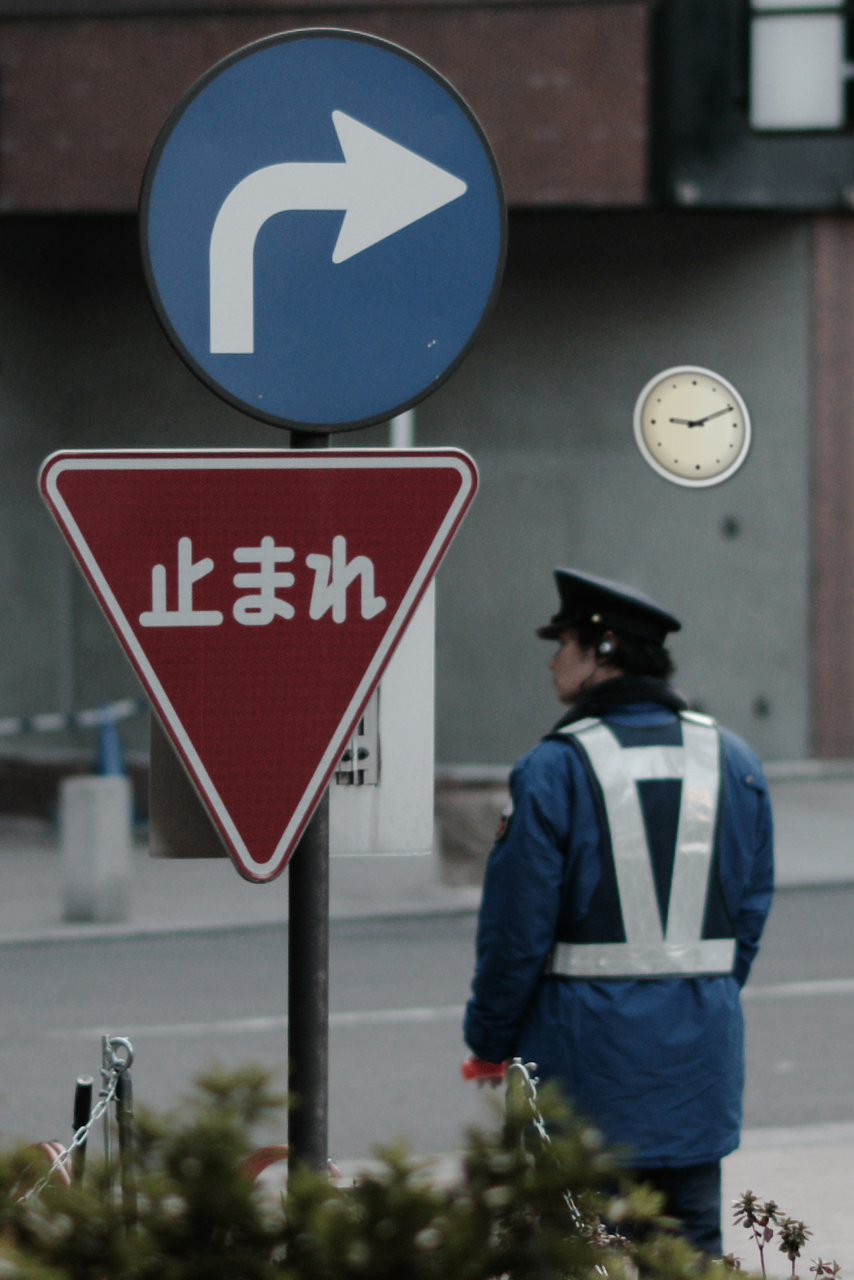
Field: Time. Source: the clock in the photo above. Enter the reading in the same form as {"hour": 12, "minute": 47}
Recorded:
{"hour": 9, "minute": 11}
